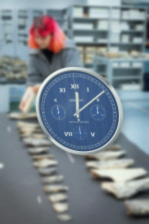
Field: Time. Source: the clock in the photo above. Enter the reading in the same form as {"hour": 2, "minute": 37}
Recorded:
{"hour": 12, "minute": 9}
